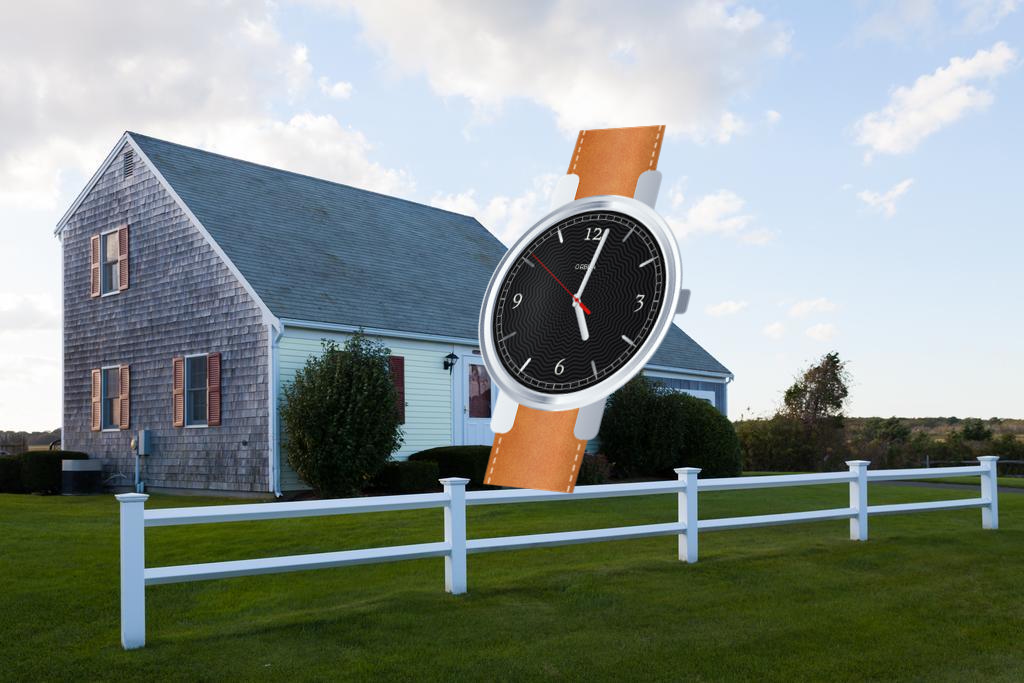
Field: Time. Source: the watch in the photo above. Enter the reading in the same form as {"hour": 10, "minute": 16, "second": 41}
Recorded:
{"hour": 5, "minute": 1, "second": 51}
